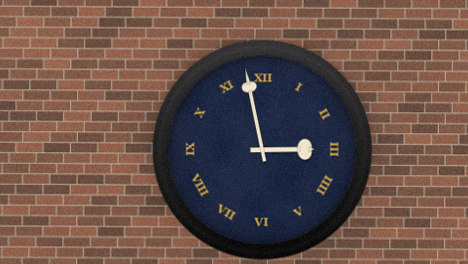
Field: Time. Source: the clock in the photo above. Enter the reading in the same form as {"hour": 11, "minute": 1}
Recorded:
{"hour": 2, "minute": 58}
